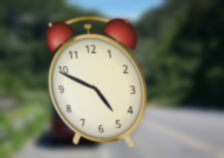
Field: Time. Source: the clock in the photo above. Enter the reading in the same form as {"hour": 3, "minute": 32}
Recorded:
{"hour": 4, "minute": 49}
